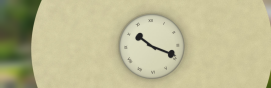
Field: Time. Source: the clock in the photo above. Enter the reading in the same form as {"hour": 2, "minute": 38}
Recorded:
{"hour": 10, "minute": 19}
